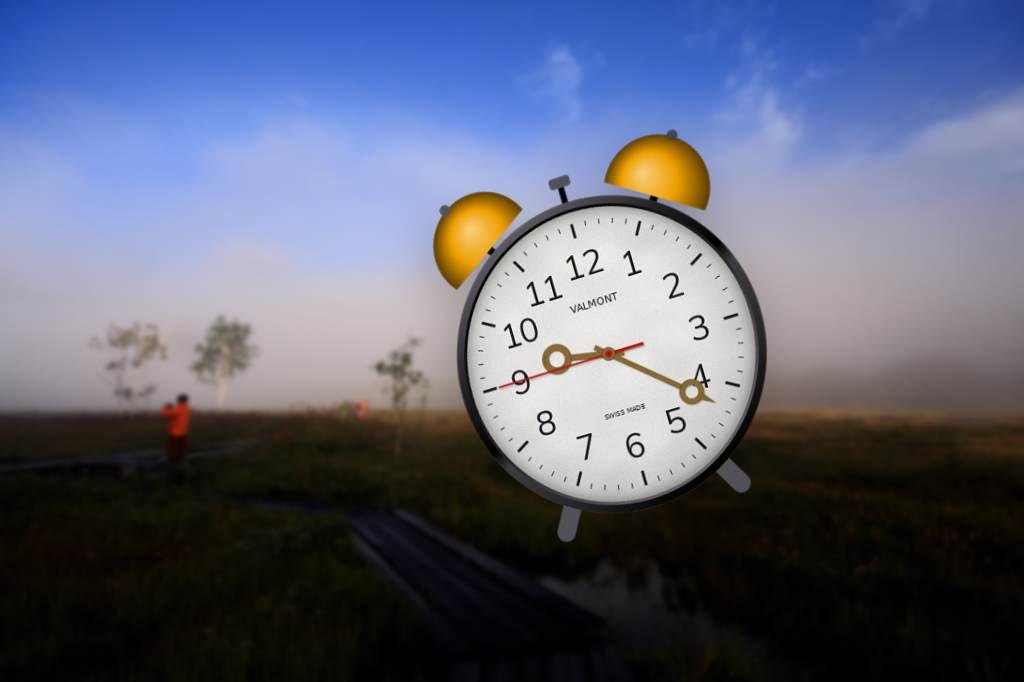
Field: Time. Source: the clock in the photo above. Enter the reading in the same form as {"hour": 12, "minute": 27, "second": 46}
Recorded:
{"hour": 9, "minute": 21, "second": 45}
